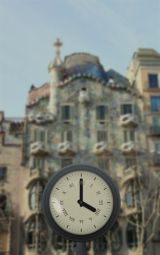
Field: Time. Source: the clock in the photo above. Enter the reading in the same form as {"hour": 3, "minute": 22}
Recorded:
{"hour": 4, "minute": 0}
